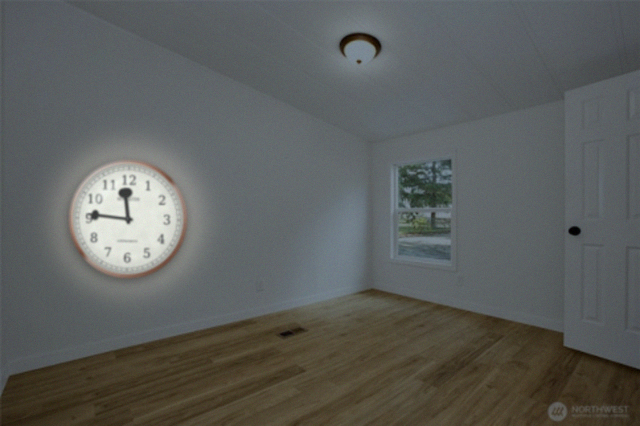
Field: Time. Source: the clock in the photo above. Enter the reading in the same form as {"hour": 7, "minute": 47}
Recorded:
{"hour": 11, "minute": 46}
